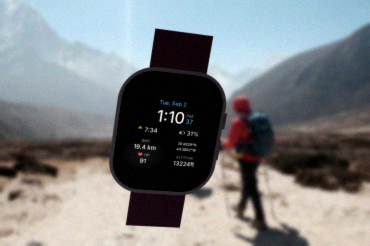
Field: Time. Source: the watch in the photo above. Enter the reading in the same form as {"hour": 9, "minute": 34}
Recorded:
{"hour": 1, "minute": 10}
